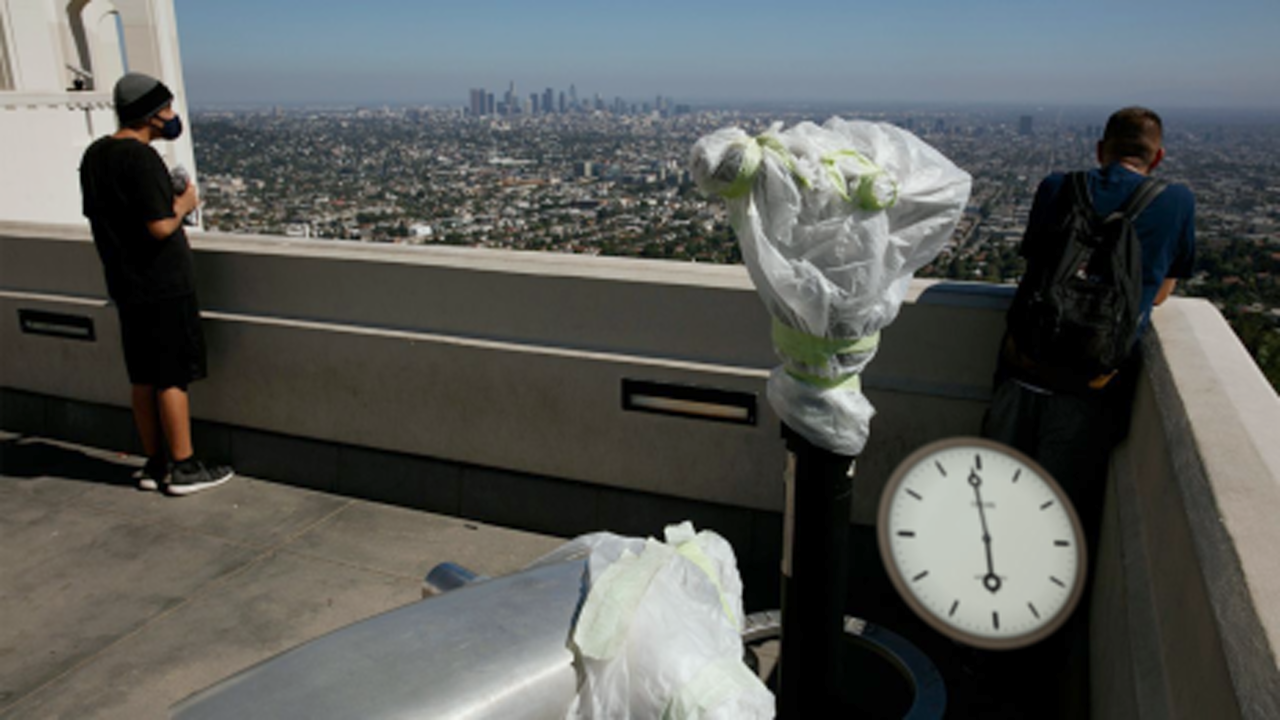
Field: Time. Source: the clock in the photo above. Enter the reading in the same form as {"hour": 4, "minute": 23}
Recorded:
{"hour": 5, "minute": 59}
